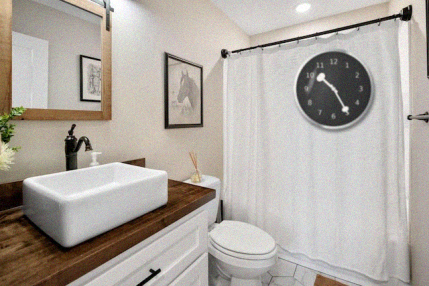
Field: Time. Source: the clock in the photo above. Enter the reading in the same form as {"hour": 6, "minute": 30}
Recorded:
{"hour": 10, "minute": 25}
